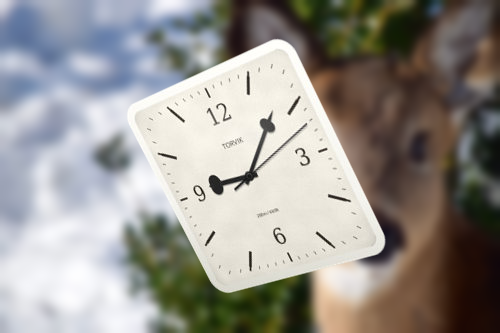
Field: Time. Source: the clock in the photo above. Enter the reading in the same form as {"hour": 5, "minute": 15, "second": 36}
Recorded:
{"hour": 9, "minute": 8, "second": 12}
